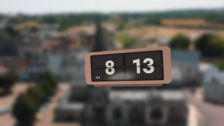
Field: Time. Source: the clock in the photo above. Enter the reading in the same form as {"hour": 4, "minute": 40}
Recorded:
{"hour": 8, "minute": 13}
